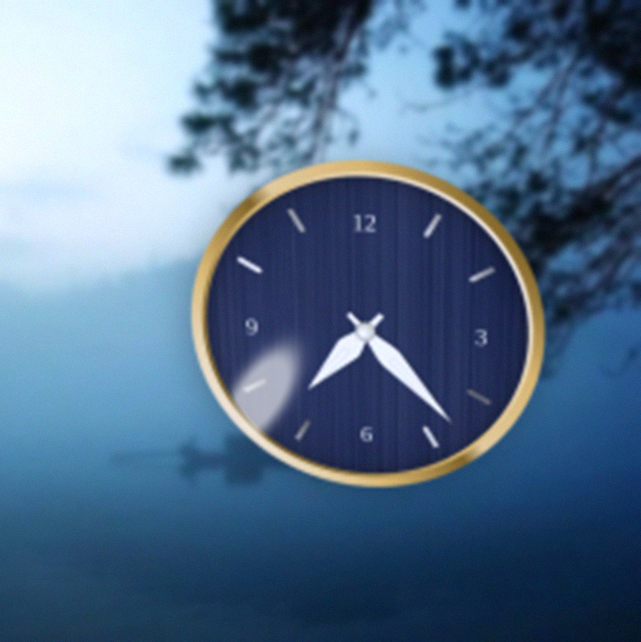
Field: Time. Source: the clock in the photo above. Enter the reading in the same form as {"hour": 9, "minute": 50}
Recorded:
{"hour": 7, "minute": 23}
